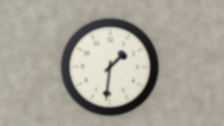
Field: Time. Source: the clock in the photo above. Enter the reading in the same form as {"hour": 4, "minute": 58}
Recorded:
{"hour": 1, "minute": 31}
